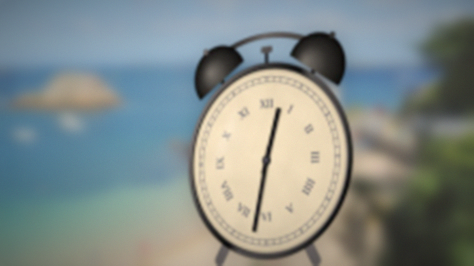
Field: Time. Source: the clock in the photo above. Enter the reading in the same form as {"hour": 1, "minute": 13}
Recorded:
{"hour": 12, "minute": 32}
